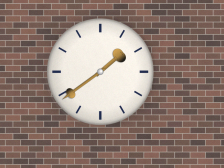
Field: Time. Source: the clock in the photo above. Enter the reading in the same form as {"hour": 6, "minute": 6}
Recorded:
{"hour": 1, "minute": 39}
